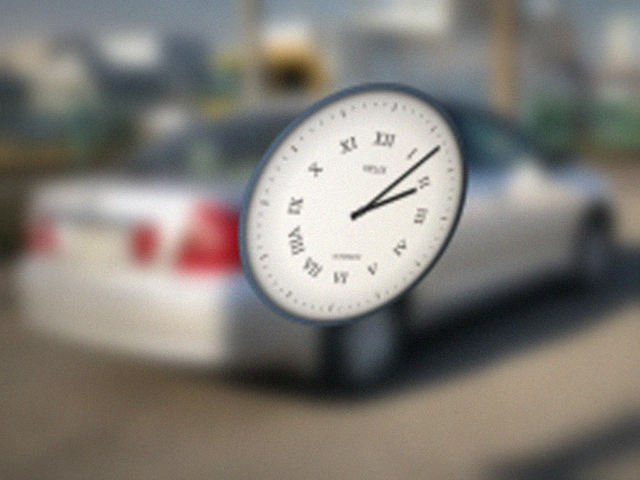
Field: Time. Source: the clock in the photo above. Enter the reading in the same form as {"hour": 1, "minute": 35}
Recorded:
{"hour": 2, "minute": 7}
